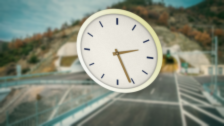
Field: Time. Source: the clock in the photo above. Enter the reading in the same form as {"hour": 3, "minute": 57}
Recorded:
{"hour": 2, "minute": 26}
